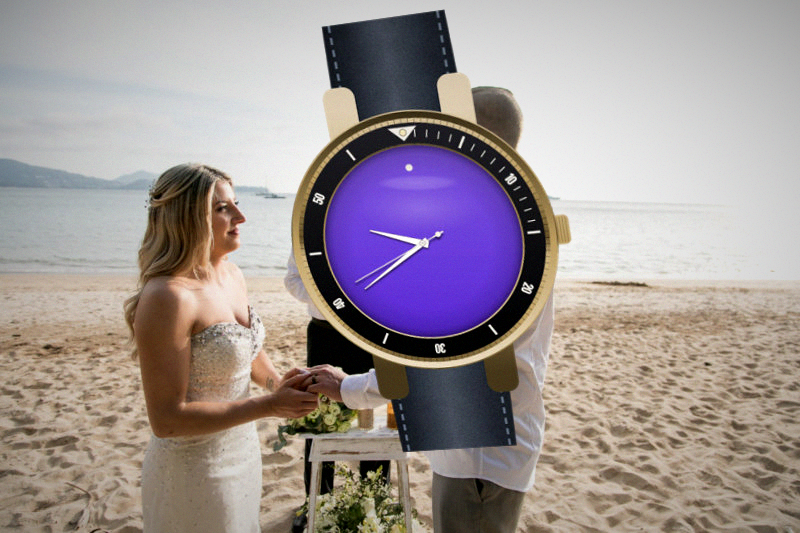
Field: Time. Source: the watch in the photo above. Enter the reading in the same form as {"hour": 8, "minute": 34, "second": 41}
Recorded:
{"hour": 9, "minute": 39, "second": 41}
